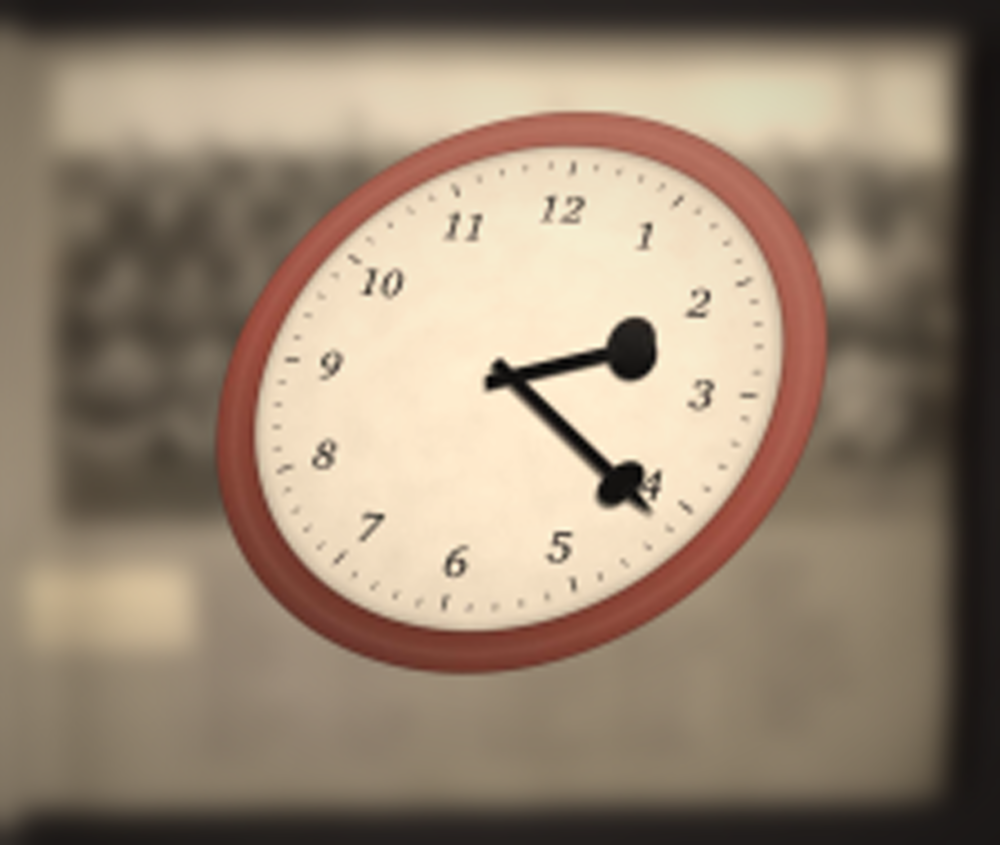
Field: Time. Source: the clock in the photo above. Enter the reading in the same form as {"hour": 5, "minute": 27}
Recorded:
{"hour": 2, "minute": 21}
